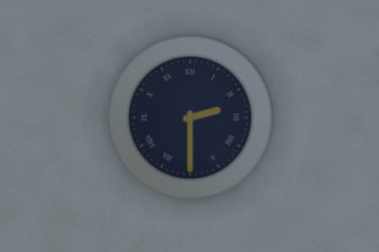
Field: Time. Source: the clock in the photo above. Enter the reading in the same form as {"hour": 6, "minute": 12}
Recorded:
{"hour": 2, "minute": 30}
